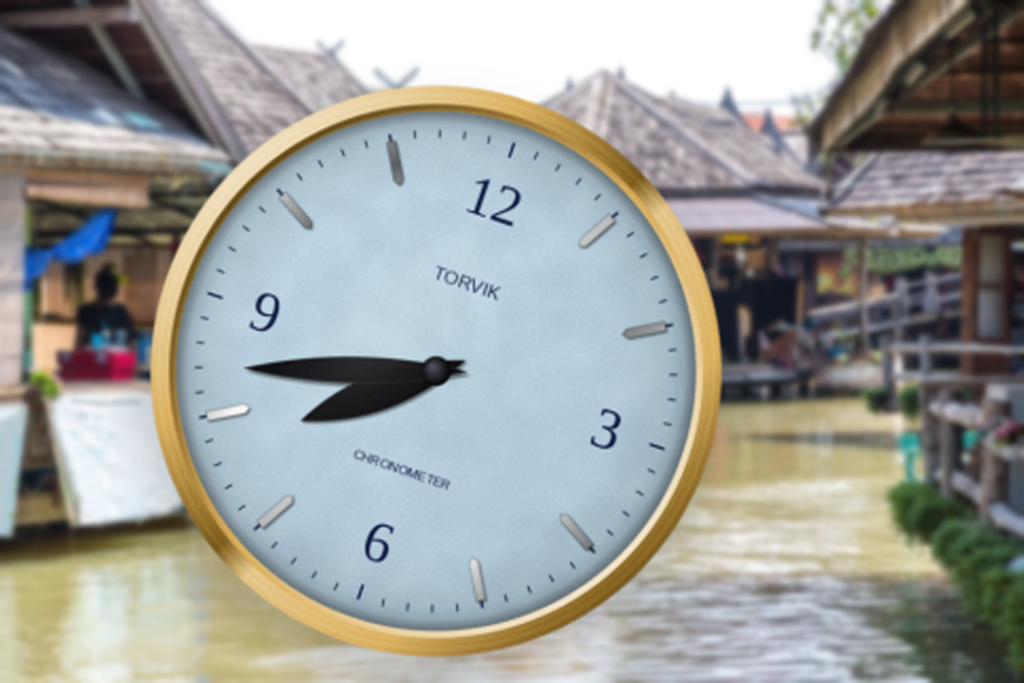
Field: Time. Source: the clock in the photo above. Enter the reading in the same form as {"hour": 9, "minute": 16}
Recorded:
{"hour": 7, "minute": 42}
